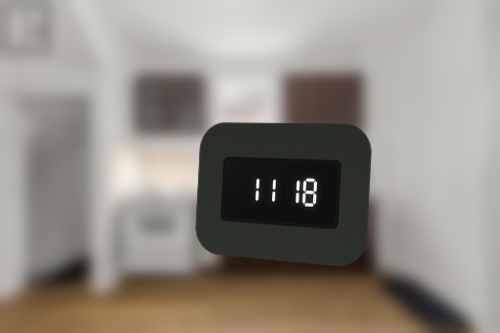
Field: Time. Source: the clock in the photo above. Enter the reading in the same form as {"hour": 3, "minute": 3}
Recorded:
{"hour": 11, "minute": 18}
